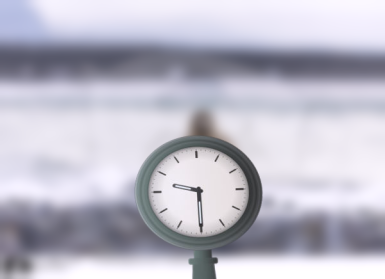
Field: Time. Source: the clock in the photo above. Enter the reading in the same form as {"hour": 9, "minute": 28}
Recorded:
{"hour": 9, "minute": 30}
